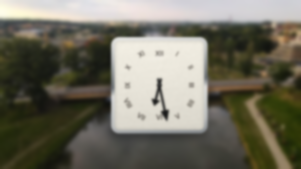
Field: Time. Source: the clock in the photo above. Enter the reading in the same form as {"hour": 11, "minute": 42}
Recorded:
{"hour": 6, "minute": 28}
